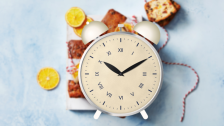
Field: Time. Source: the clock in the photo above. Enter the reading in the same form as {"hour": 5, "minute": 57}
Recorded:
{"hour": 10, "minute": 10}
